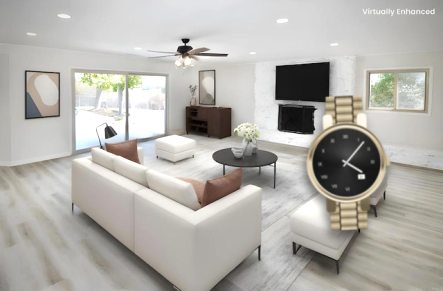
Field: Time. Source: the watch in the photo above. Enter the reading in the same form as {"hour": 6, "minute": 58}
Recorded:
{"hour": 4, "minute": 7}
